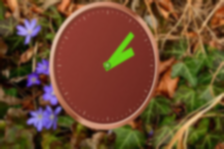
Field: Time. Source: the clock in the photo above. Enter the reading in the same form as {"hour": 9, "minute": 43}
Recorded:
{"hour": 2, "minute": 7}
